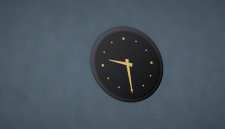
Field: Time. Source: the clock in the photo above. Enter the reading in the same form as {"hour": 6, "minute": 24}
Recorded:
{"hour": 9, "minute": 30}
